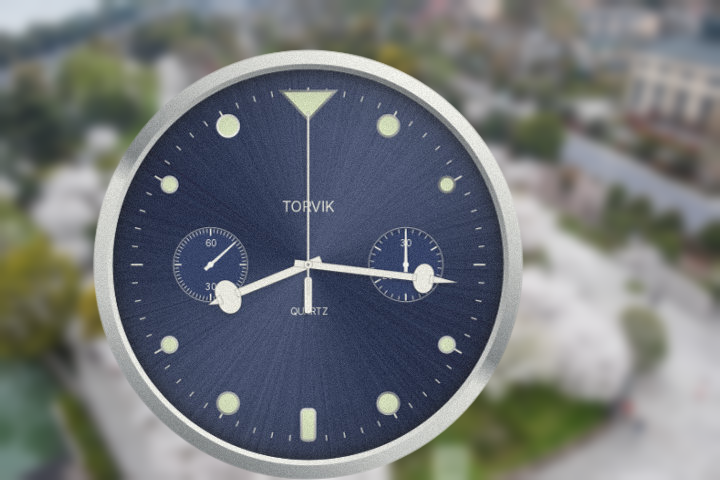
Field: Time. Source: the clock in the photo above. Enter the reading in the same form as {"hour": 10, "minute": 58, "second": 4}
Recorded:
{"hour": 8, "minute": 16, "second": 8}
